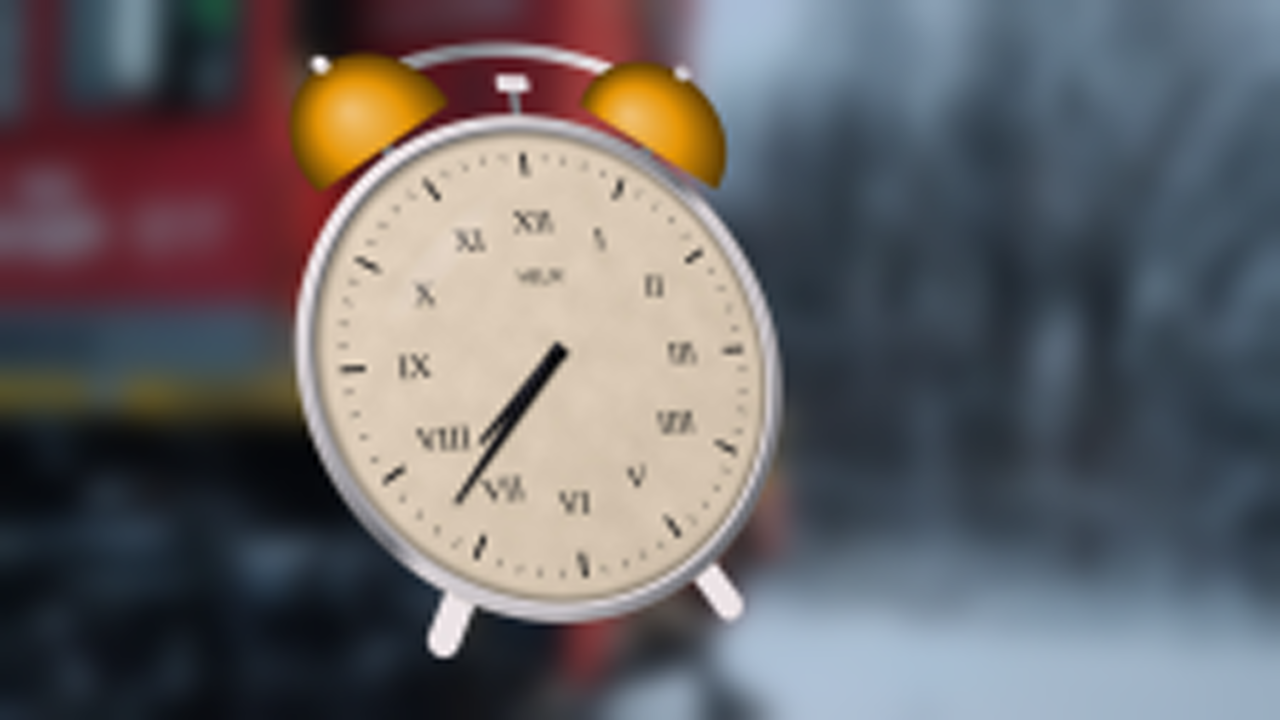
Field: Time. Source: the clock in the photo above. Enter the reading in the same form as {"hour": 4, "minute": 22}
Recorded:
{"hour": 7, "minute": 37}
